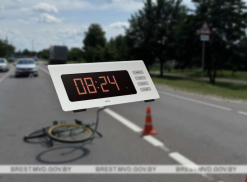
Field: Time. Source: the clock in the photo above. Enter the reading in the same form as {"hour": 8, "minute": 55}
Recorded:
{"hour": 8, "minute": 24}
